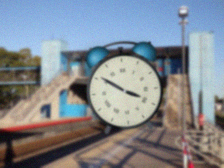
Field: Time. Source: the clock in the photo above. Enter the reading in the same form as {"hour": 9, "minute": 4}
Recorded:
{"hour": 3, "minute": 51}
